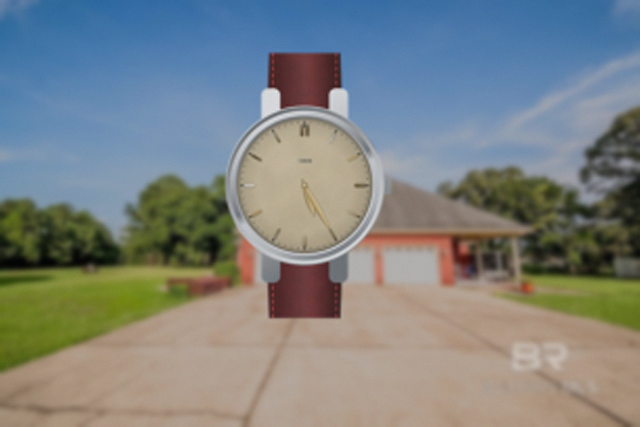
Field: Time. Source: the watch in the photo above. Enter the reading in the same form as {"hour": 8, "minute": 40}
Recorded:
{"hour": 5, "minute": 25}
